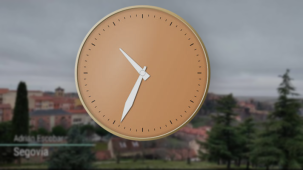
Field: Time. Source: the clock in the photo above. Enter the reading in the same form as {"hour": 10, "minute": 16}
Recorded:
{"hour": 10, "minute": 34}
